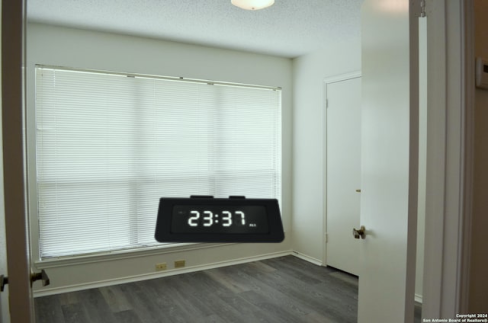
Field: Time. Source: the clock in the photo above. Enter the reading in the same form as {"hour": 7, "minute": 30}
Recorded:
{"hour": 23, "minute": 37}
